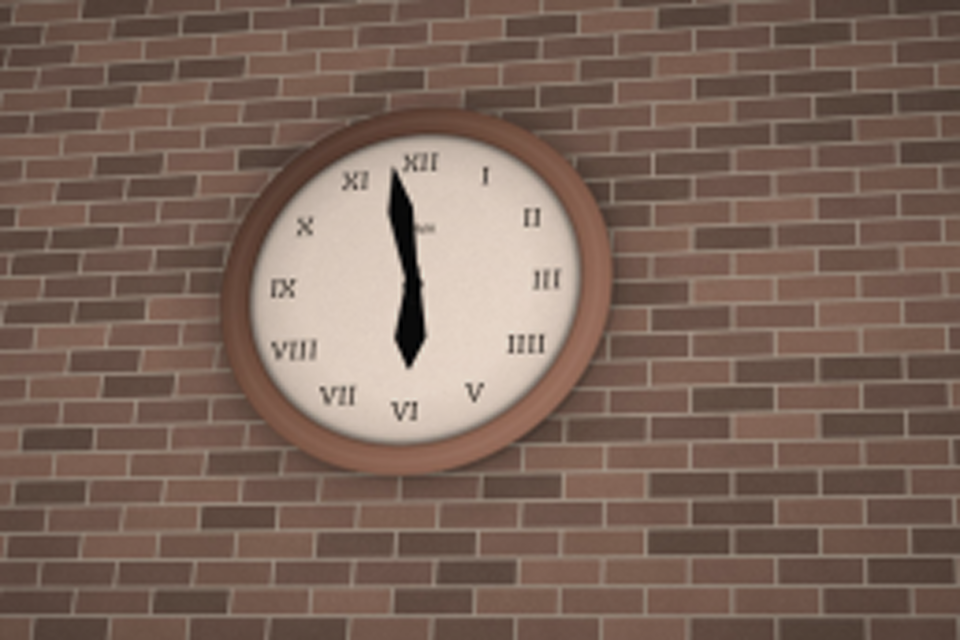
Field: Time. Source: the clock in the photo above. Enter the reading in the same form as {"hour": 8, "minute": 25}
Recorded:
{"hour": 5, "minute": 58}
